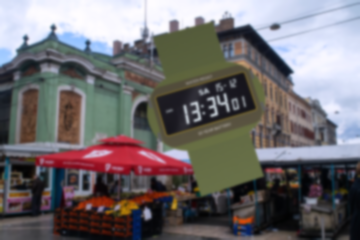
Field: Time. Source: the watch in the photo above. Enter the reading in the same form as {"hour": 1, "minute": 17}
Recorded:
{"hour": 13, "minute": 34}
